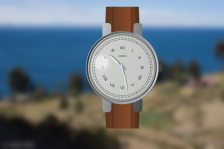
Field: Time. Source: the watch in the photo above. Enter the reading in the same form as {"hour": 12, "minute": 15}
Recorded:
{"hour": 10, "minute": 28}
